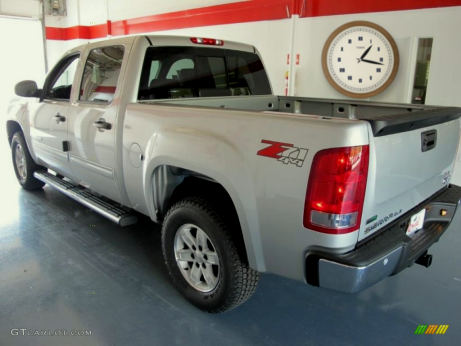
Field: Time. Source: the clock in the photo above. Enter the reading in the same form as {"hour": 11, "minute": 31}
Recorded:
{"hour": 1, "minute": 17}
